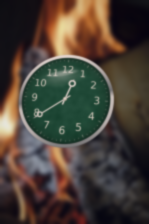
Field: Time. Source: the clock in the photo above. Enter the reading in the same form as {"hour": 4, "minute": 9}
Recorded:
{"hour": 12, "minute": 39}
